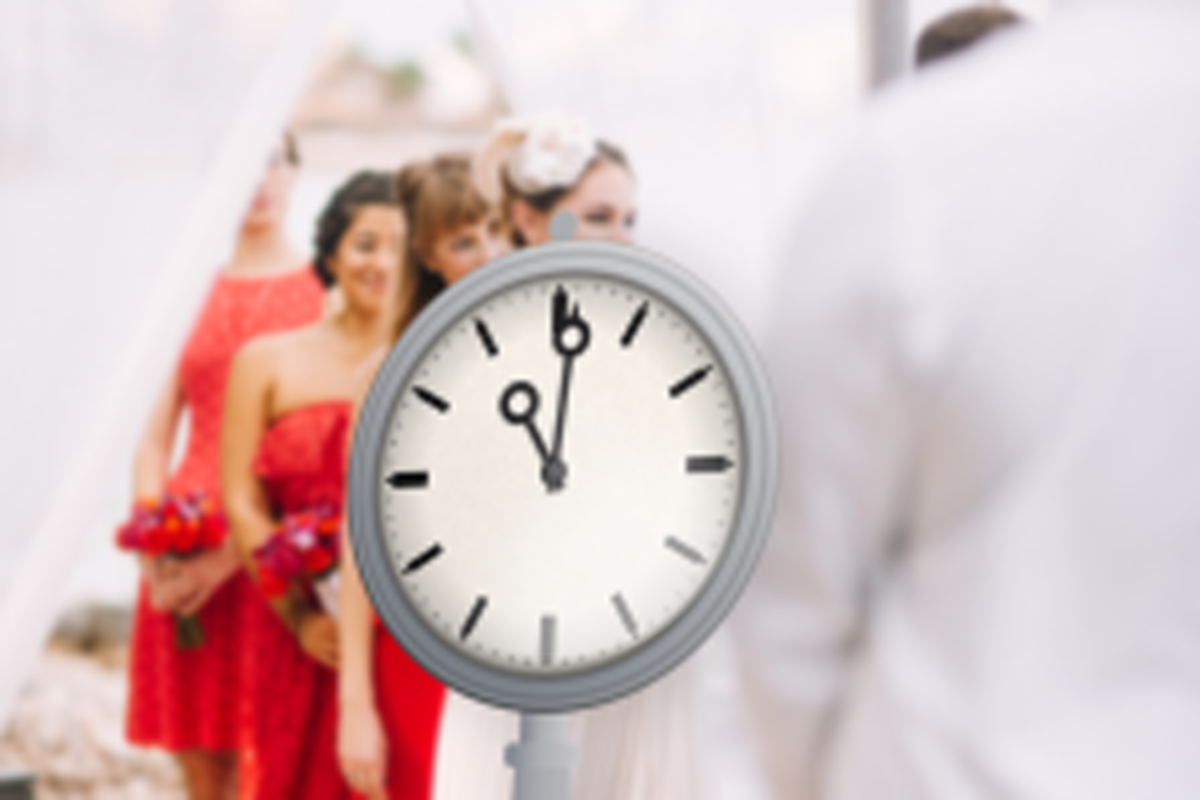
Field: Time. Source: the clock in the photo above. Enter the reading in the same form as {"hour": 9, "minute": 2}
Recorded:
{"hour": 11, "minute": 1}
